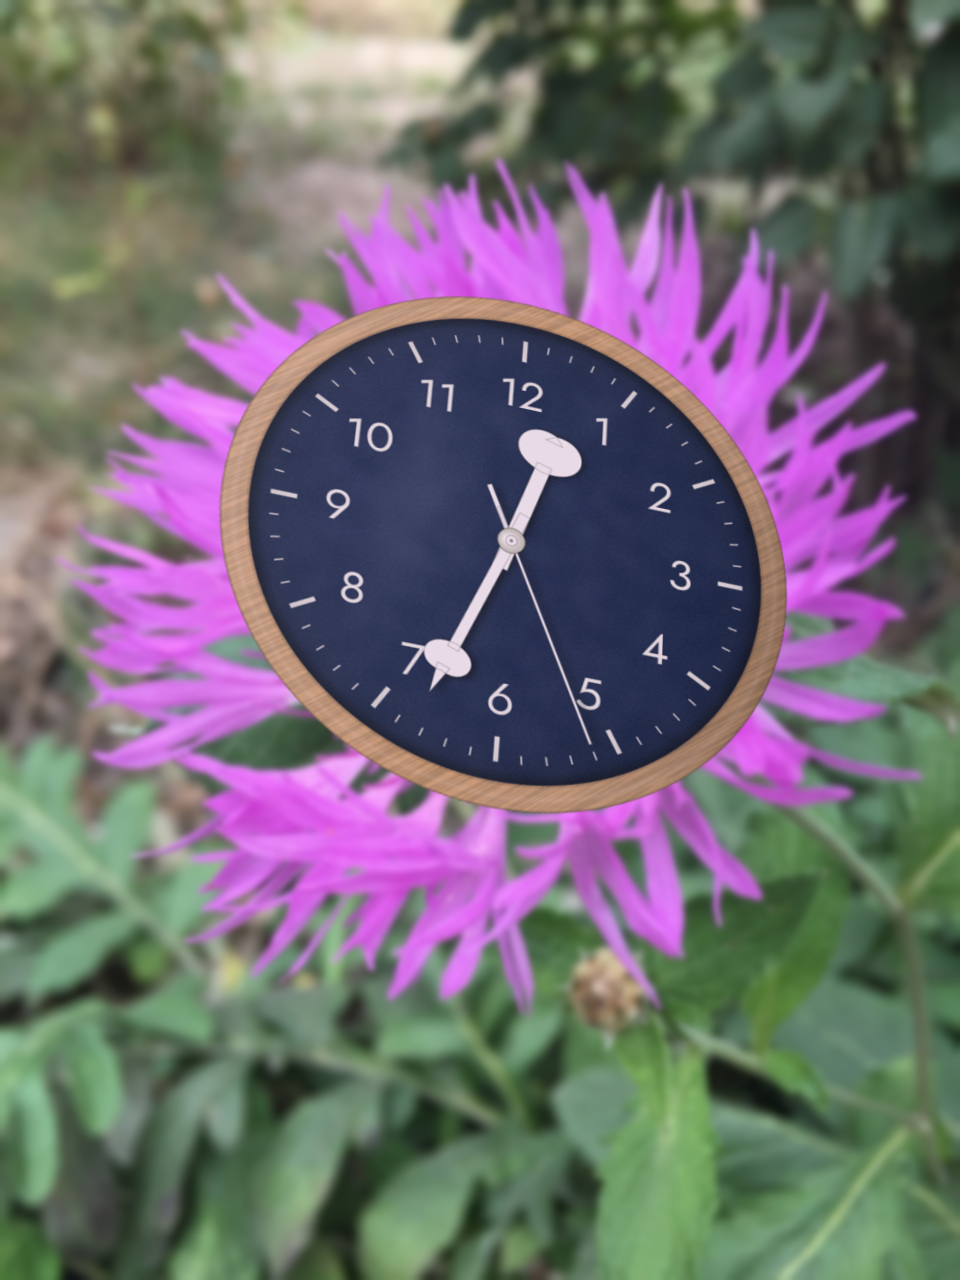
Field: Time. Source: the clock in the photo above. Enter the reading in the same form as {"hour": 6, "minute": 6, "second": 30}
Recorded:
{"hour": 12, "minute": 33, "second": 26}
